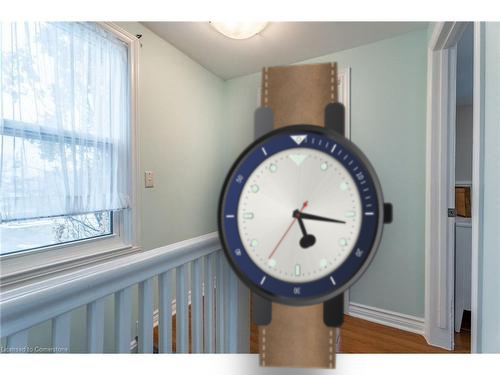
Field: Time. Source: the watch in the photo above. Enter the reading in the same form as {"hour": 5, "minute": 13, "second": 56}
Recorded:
{"hour": 5, "minute": 16, "second": 36}
